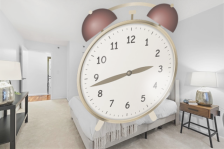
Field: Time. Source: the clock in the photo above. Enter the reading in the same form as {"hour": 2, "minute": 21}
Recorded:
{"hour": 2, "minute": 43}
